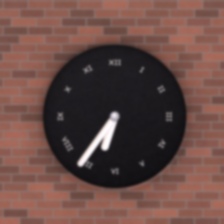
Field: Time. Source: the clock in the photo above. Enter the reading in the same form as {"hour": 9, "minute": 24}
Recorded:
{"hour": 6, "minute": 36}
